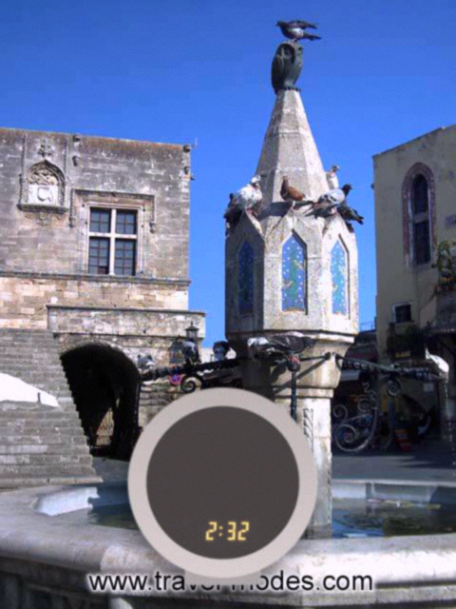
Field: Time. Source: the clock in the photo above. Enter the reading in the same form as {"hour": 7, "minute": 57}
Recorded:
{"hour": 2, "minute": 32}
